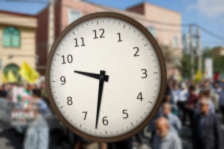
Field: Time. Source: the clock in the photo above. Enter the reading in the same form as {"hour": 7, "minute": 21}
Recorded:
{"hour": 9, "minute": 32}
